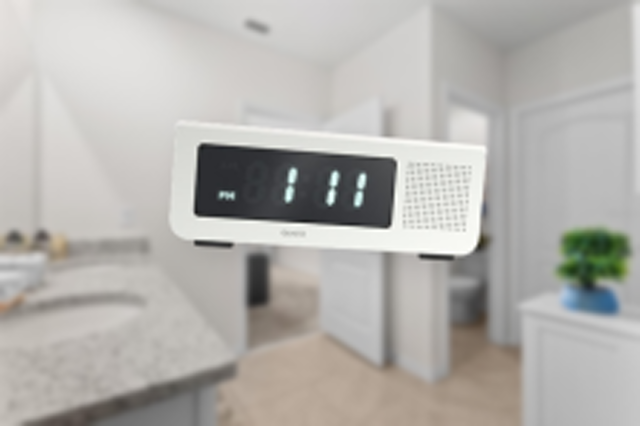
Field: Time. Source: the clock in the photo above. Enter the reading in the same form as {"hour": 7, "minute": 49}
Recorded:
{"hour": 1, "minute": 11}
